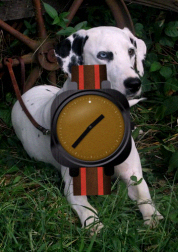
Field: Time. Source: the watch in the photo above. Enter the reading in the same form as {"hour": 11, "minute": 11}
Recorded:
{"hour": 1, "minute": 37}
